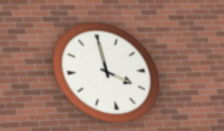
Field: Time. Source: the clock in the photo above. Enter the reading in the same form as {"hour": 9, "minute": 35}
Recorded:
{"hour": 4, "minute": 0}
